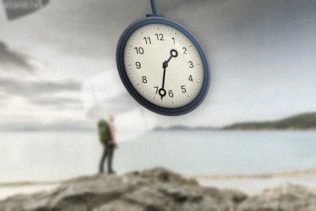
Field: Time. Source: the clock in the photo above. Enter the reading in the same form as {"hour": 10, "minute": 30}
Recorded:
{"hour": 1, "minute": 33}
